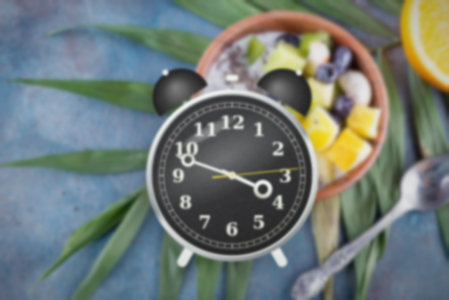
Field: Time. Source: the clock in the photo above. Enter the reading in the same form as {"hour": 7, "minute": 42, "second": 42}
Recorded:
{"hour": 3, "minute": 48, "second": 14}
